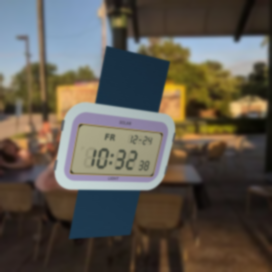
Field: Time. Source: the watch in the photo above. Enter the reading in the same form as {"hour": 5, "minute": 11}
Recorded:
{"hour": 10, "minute": 32}
